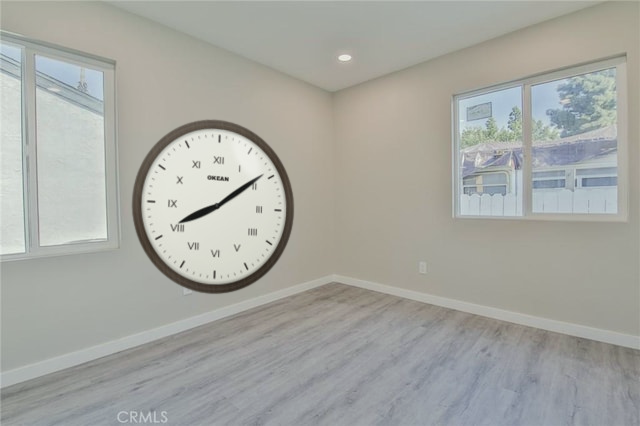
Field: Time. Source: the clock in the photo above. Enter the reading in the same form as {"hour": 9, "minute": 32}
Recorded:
{"hour": 8, "minute": 9}
